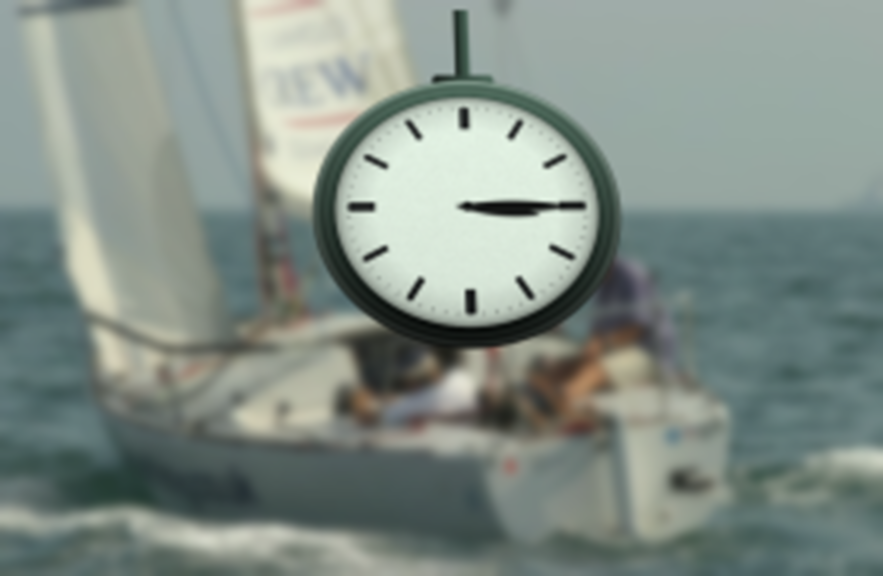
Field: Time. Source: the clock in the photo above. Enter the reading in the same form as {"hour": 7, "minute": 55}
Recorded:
{"hour": 3, "minute": 15}
